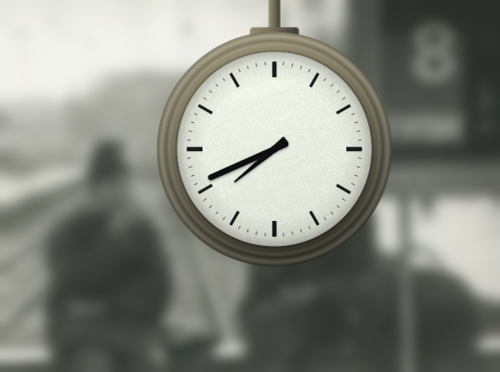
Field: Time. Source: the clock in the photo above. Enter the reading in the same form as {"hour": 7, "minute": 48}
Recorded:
{"hour": 7, "minute": 41}
